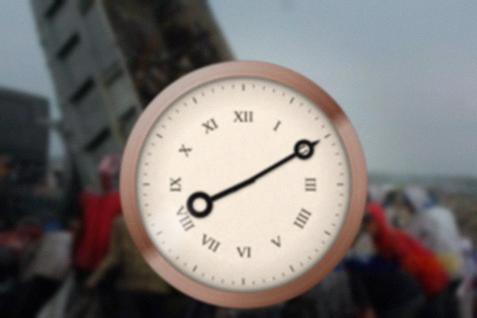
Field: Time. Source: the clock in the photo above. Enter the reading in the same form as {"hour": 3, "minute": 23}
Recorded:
{"hour": 8, "minute": 10}
